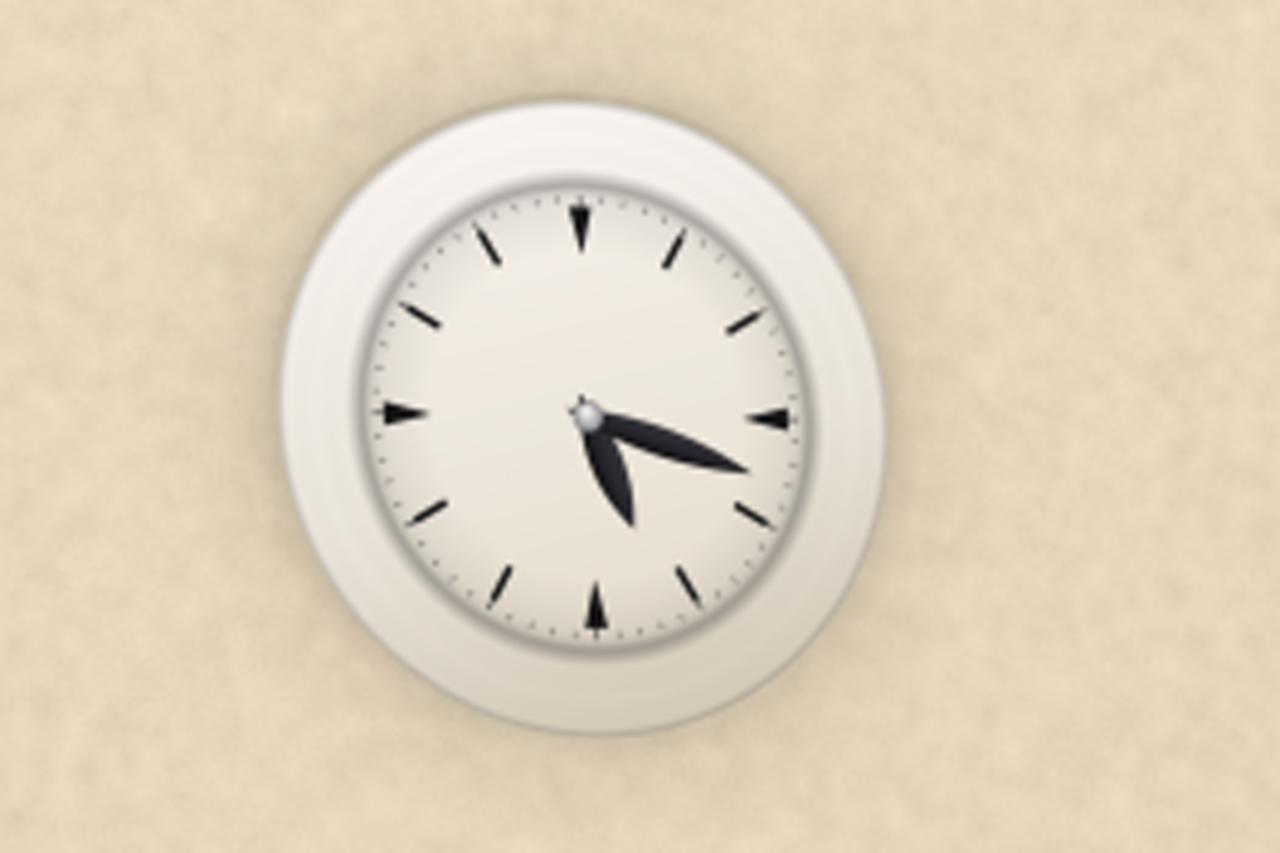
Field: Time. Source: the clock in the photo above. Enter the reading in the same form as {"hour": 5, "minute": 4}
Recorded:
{"hour": 5, "minute": 18}
